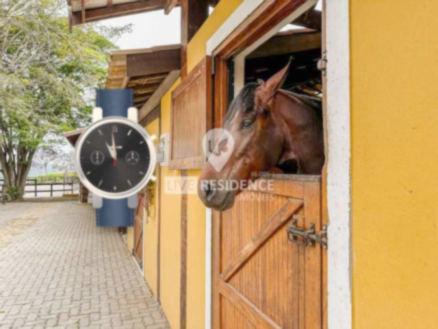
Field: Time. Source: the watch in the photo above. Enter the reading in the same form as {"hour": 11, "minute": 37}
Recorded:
{"hour": 10, "minute": 59}
